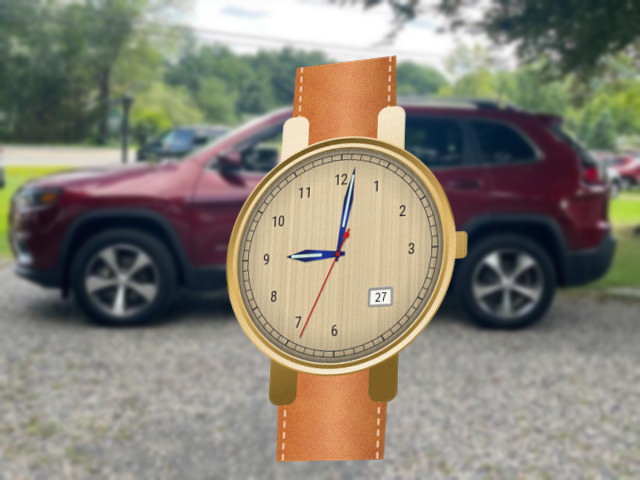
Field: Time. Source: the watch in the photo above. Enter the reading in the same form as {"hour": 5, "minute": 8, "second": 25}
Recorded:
{"hour": 9, "minute": 1, "second": 34}
